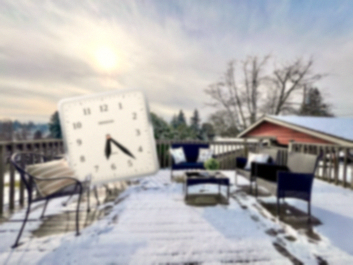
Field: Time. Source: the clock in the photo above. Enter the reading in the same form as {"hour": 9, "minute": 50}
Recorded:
{"hour": 6, "minute": 23}
